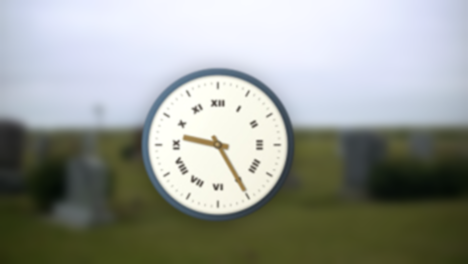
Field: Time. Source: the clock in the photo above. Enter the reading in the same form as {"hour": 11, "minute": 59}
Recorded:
{"hour": 9, "minute": 25}
